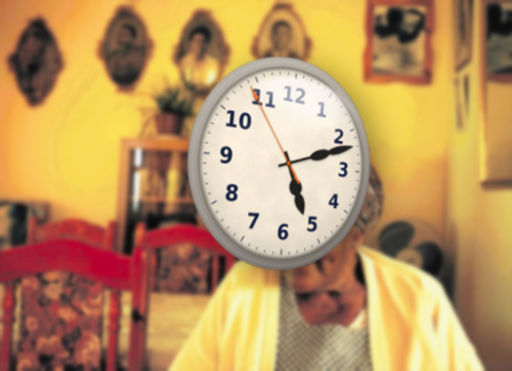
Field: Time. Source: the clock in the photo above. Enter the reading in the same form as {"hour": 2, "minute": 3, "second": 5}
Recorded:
{"hour": 5, "minute": 11, "second": 54}
